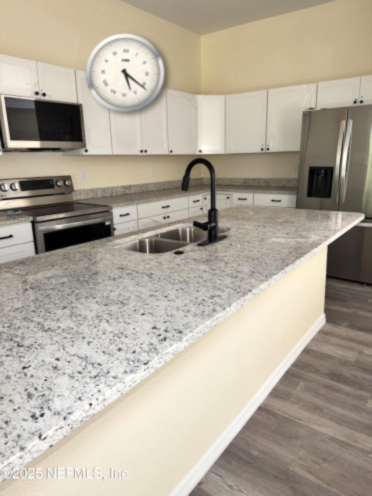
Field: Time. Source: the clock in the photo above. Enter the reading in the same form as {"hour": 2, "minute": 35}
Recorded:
{"hour": 5, "minute": 21}
